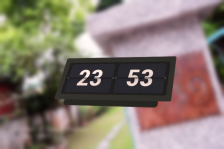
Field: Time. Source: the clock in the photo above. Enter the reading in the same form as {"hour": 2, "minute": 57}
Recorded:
{"hour": 23, "minute": 53}
